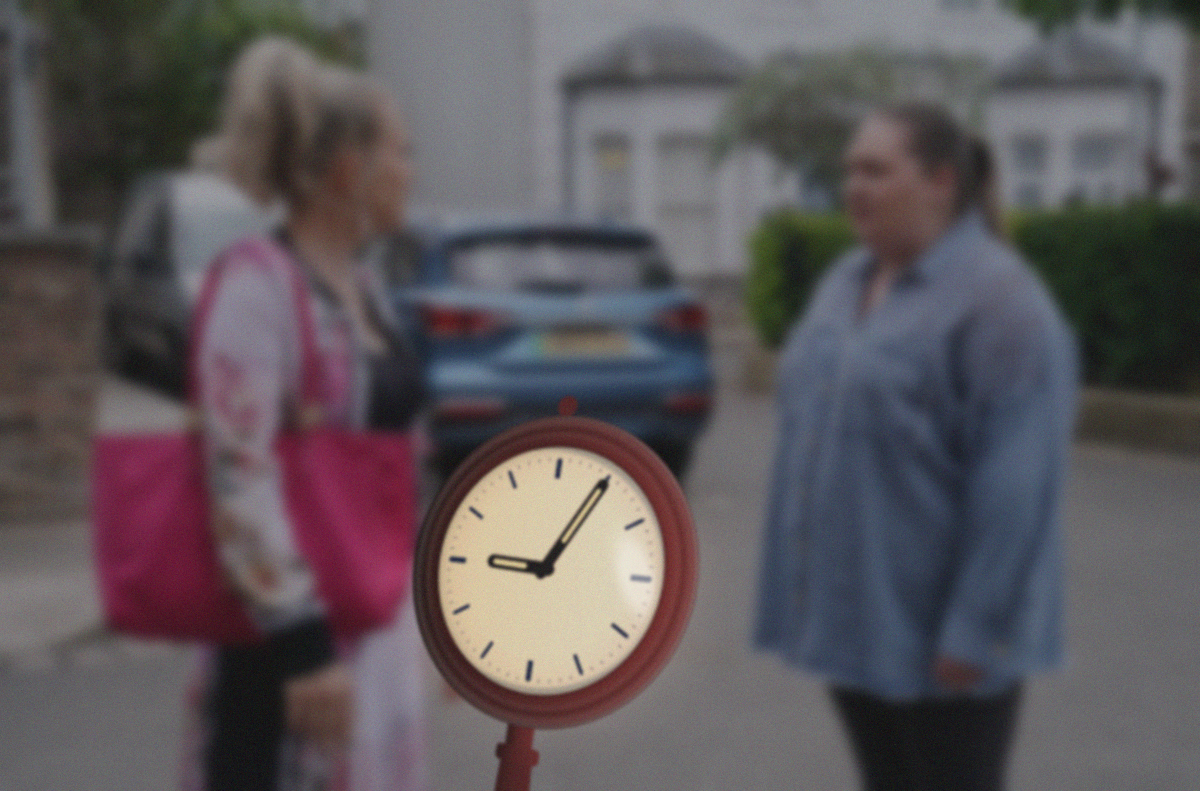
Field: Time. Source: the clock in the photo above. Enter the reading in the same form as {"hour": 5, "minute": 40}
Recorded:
{"hour": 9, "minute": 5}
